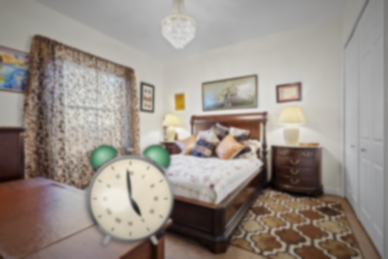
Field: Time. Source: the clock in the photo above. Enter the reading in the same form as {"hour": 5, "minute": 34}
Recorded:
{"hour": 4, "minute": 59}
